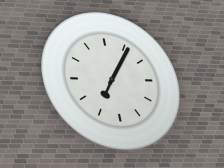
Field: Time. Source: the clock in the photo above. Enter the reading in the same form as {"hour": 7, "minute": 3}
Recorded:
{"hour": 7, "minute": 6}
